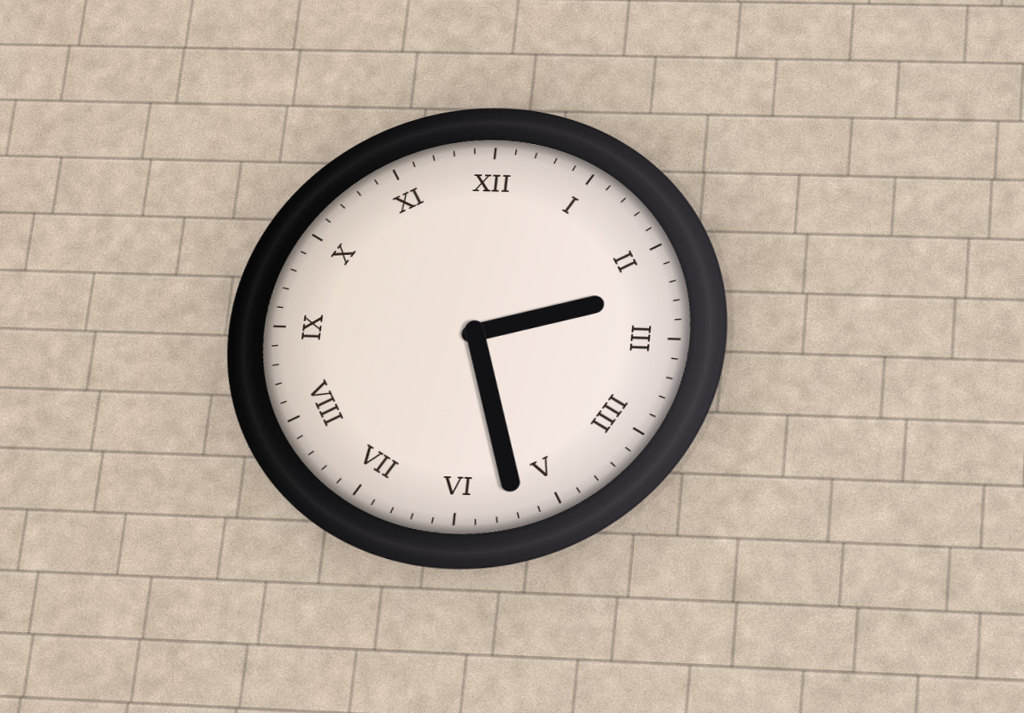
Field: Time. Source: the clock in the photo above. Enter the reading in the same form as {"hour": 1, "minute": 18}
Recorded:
{"hour": 2, "minute": 27}
